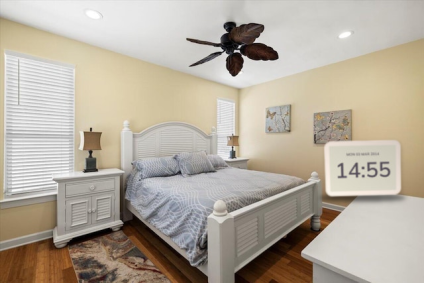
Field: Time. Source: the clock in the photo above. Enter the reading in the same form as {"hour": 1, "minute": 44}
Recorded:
{"hour": 14, "minute": 55}
